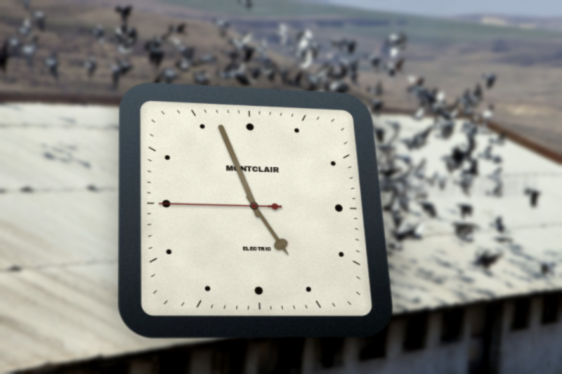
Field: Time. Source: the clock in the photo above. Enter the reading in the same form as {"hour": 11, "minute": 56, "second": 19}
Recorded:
{"hour": 4, "minute": 56, "second": 45}
